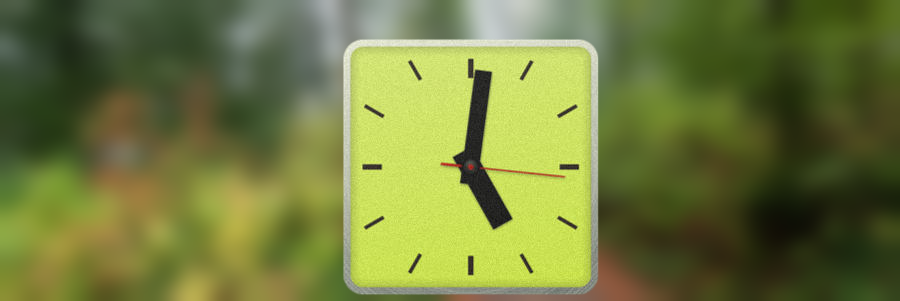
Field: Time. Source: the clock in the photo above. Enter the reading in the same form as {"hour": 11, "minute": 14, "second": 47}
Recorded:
{"hour": 5, "minute": 1, "second": 16}
